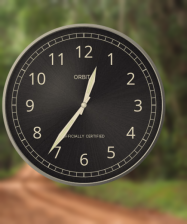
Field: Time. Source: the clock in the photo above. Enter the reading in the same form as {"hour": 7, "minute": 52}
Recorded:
{"hour": 12, "minute": 36}
